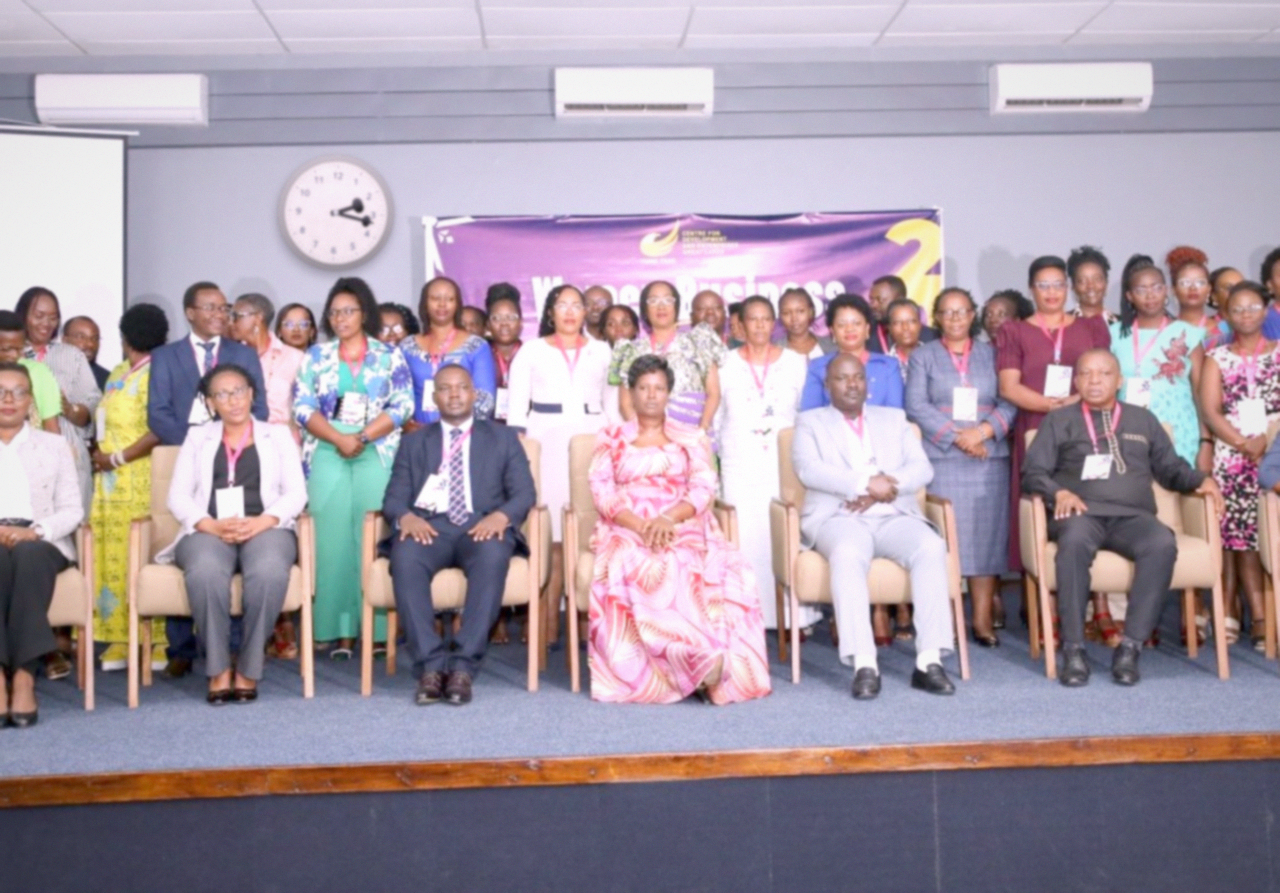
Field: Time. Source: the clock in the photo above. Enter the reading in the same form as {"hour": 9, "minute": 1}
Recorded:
{"hour": 2, "minute": 17}
